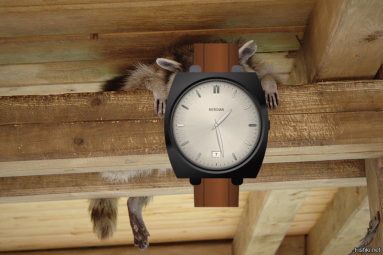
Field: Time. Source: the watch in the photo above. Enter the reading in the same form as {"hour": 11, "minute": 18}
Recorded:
{"hour": 1, "minute": 28}
